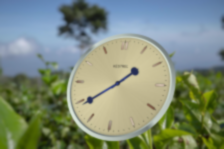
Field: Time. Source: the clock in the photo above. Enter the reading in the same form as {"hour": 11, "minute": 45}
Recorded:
{"hour": 1, "minute": 39}
